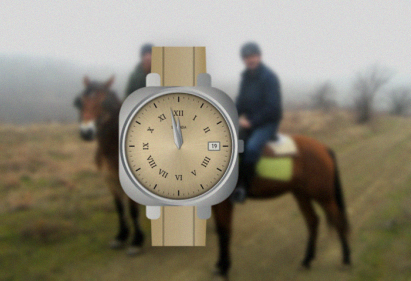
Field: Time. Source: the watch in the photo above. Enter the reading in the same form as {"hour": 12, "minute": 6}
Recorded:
{"hour": 11, "minute": 58}
